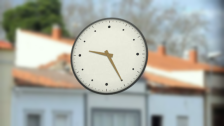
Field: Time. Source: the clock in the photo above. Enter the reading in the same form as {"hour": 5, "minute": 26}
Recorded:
{"hour": 9, "minute": 25}
